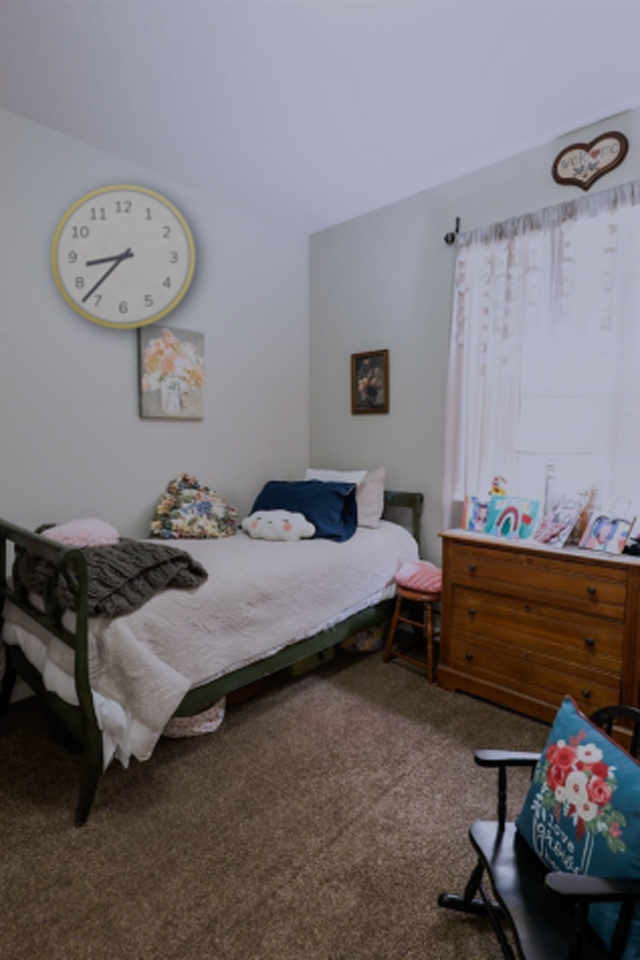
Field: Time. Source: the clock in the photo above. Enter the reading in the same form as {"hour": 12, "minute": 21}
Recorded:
{"hour": 8, "minute": 37}
